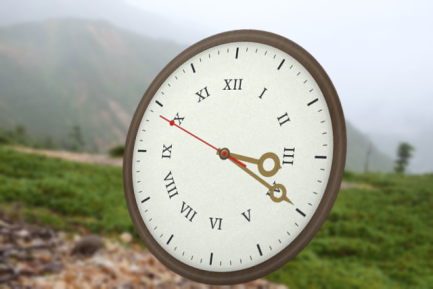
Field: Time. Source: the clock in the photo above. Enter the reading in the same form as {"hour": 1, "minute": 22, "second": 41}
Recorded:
{"hour": 3, "minute": 19, "second": 49}
